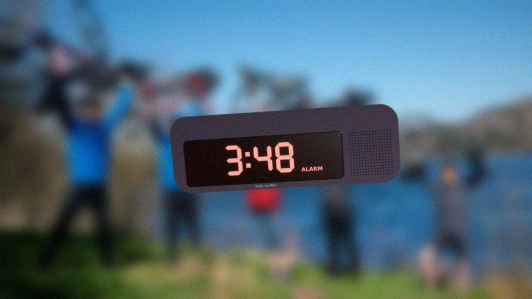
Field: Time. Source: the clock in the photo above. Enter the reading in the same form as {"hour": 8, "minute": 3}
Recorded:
{"hour": 3, "minute": 48}
